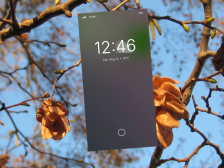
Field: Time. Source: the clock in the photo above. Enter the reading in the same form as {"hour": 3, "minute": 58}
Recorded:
{"hour": 12, "minute": 46}
